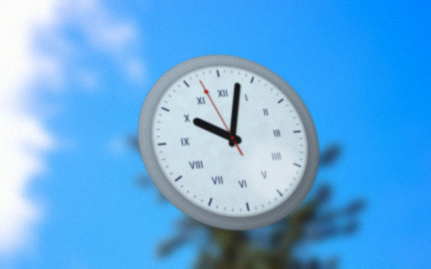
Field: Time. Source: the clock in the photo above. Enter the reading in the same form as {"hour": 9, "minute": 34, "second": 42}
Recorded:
{"hour": 10, "minute": 2, "second": 57}
